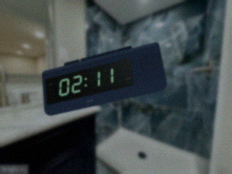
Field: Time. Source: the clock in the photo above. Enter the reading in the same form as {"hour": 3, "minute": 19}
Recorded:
{"hour": 2, "minute": 11}
